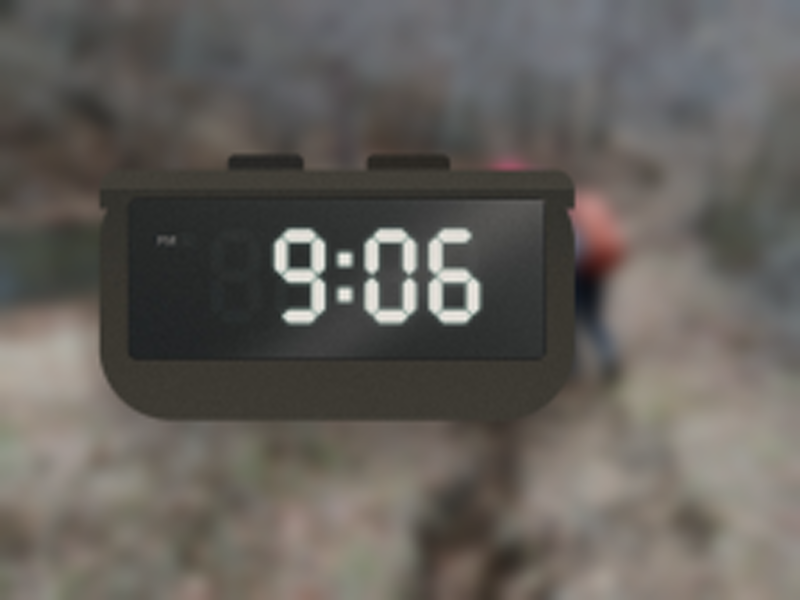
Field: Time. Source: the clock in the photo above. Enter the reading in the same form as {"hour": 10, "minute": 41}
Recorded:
{"hour": 9, "minute": 6}
